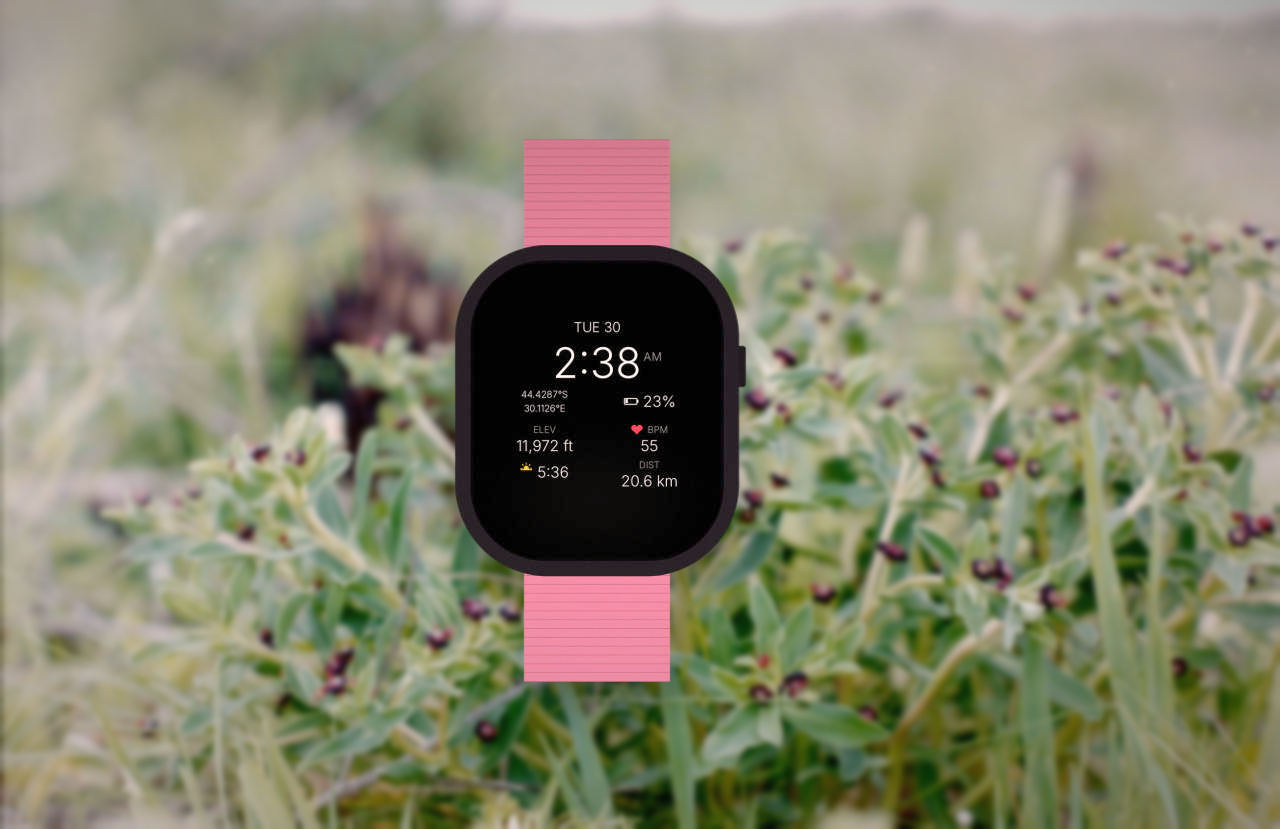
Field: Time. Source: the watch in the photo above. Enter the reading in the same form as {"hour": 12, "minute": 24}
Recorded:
{"hour": 2, "minute": 38}
